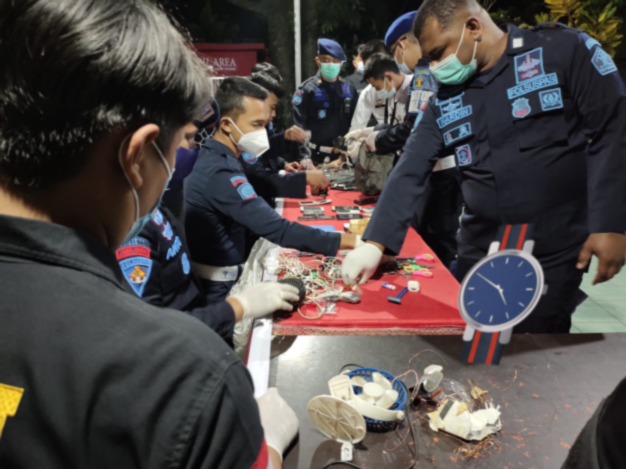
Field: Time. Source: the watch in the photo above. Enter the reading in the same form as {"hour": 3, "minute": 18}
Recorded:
{"hour": 4, "minute": 50}
